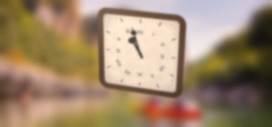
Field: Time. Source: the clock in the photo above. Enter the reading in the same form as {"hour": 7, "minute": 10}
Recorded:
{"hour": 10, "minute": 57}
